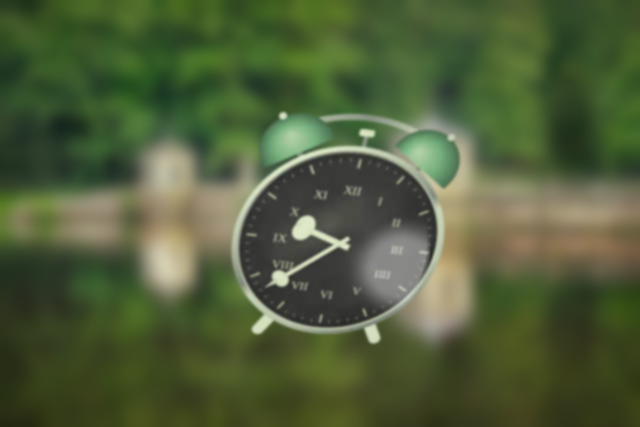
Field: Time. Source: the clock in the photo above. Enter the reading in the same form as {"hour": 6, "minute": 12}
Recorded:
{"hour": 9, "minute": 38}
